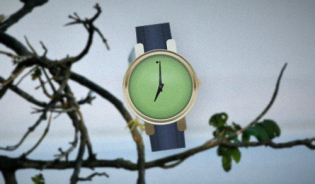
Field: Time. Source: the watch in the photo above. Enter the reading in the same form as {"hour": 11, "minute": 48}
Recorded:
{"hour": 7, "minute": 1}
